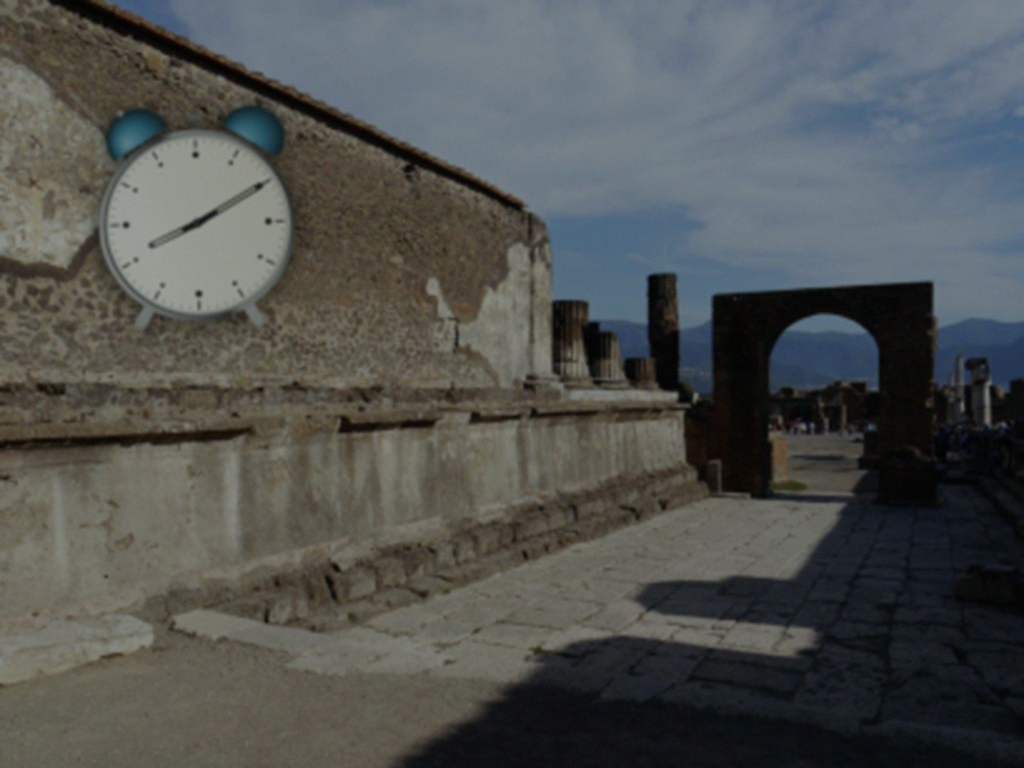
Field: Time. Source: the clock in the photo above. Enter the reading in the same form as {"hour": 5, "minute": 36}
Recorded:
{"hour": 8, "minute": 10}
